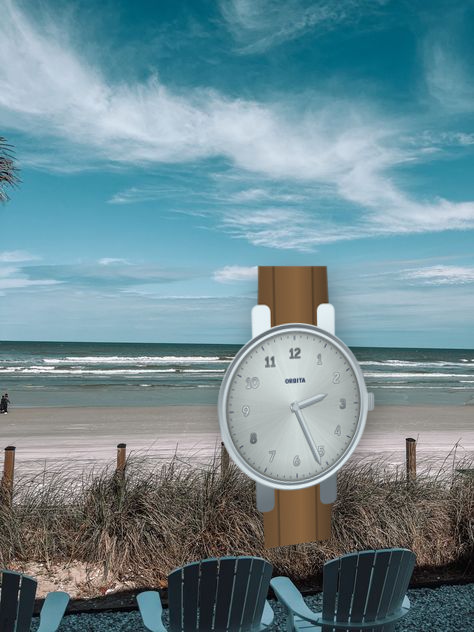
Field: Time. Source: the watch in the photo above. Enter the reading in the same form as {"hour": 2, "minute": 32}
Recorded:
{"hour": 2, "minute": 26}
